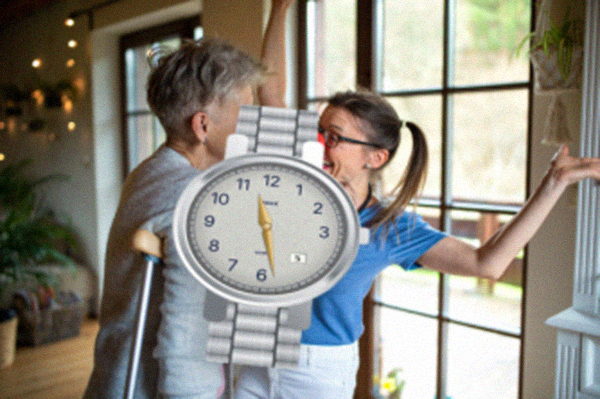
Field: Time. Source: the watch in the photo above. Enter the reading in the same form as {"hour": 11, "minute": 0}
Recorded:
{"hour": 11, "minute": 28}
